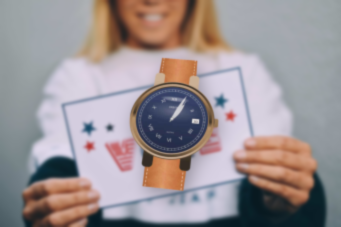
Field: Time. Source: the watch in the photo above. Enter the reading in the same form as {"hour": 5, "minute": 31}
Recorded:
{"hour": 1, "minute": 4}
